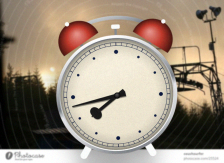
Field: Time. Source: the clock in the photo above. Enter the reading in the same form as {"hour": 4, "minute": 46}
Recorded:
{"hour": 7, "minute": 43}
